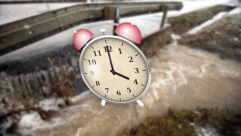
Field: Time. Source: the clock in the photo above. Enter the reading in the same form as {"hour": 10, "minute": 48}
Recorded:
{"hour": 4, "minute": 0}
